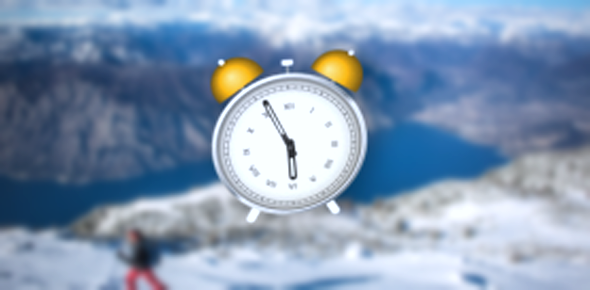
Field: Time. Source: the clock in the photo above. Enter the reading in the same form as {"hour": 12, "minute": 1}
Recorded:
{"hour": 5, "minute": 56}
